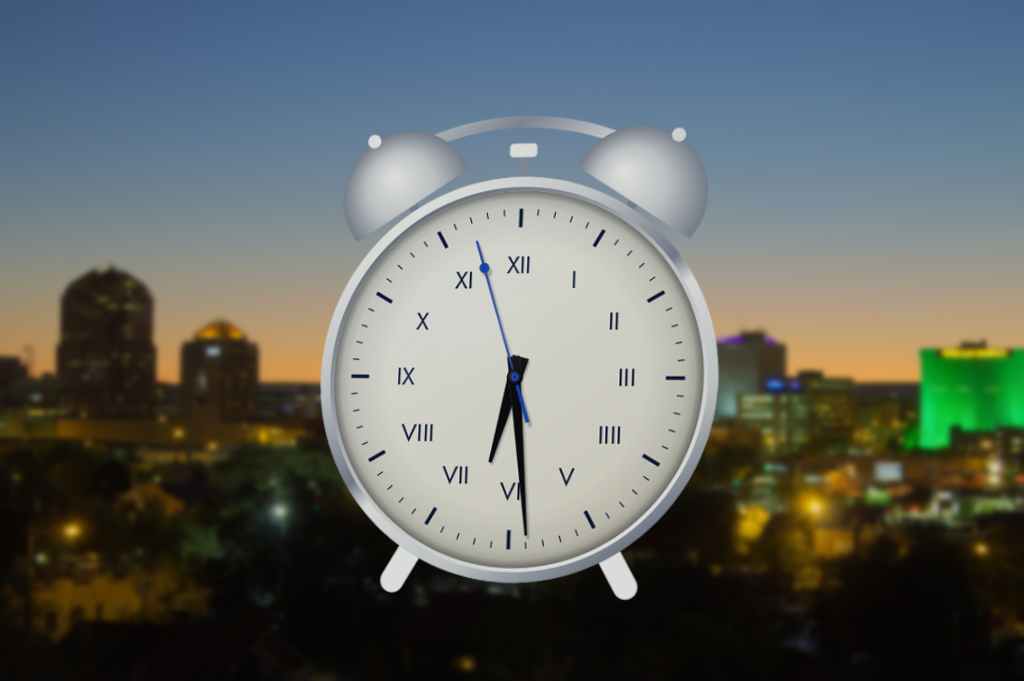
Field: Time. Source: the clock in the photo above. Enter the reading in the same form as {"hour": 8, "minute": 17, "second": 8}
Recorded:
{"hour": 6, "minute": 28, "second": 57}
